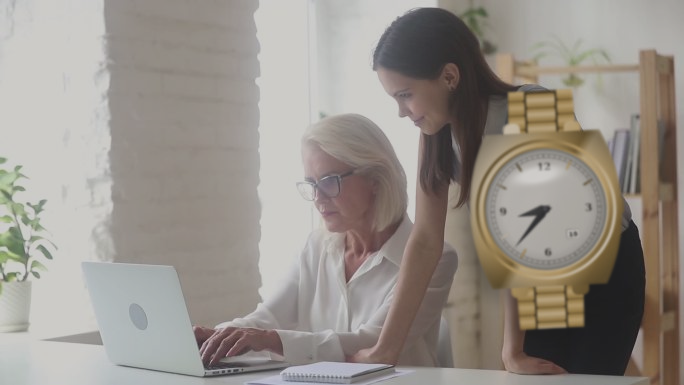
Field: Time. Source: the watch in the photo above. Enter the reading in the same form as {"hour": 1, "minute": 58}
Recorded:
{"hour": 8, "minute": 37}
